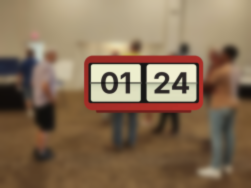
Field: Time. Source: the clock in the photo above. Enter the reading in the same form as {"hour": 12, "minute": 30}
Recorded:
{"hour": 1, "minute": 24}
